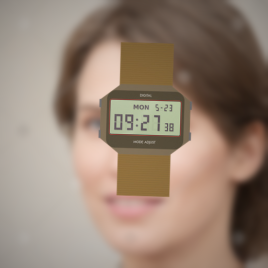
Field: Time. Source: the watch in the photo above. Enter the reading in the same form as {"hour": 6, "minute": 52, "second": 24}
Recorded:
{"hour": 9, "minute": 27, "second": 38}
